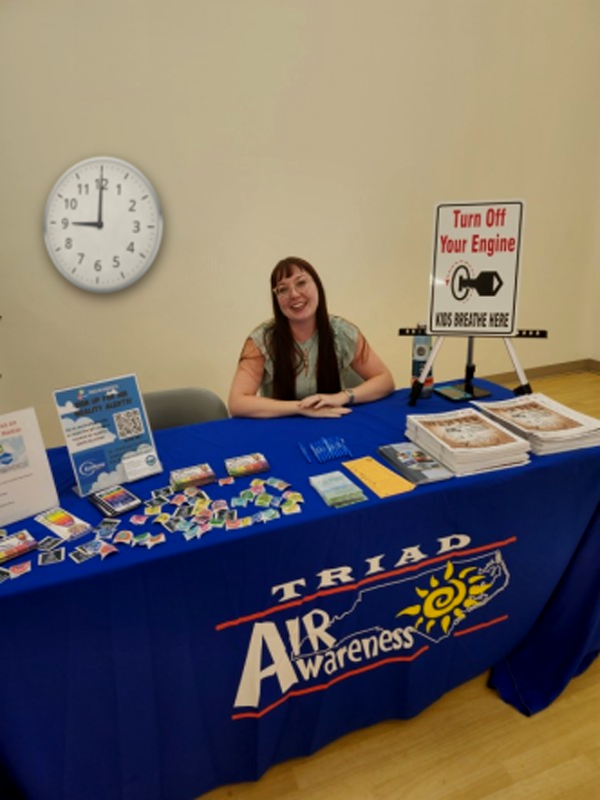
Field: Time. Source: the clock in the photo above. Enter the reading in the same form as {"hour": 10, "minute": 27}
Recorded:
{"hour": 9, "minute": 0}
